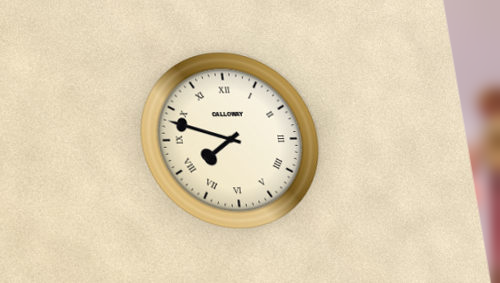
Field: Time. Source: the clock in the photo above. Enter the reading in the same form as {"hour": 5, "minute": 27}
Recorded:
{"hour": 7, "minute": 48}
